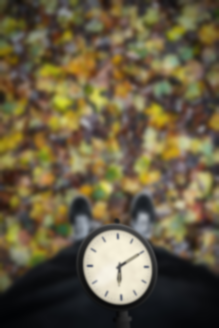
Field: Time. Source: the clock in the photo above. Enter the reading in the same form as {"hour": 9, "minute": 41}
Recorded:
{"hour": 6, "minute": 10}
